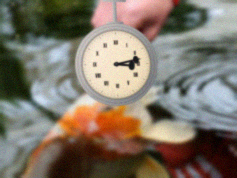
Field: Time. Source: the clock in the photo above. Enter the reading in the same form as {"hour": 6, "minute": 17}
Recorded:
{"hour": 3, "minute": 13}
